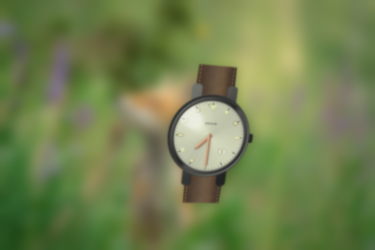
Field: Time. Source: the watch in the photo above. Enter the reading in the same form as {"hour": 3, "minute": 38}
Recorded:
{"hour": 7, "minute": 30}
